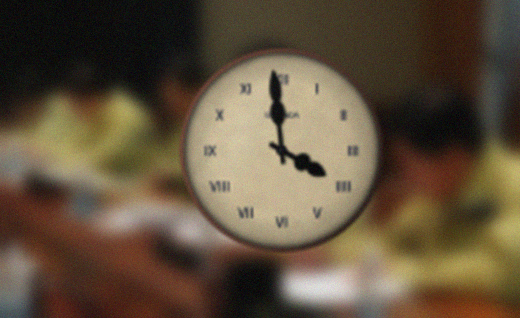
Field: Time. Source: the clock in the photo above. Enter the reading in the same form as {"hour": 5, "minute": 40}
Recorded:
{"hour": 3, "minute": 59}
